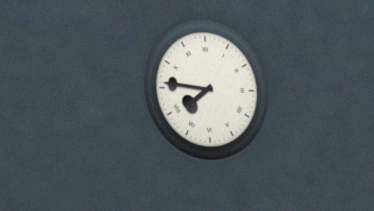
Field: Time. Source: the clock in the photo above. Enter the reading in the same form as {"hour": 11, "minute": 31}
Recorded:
{"hour": 7, "minute": 46}
